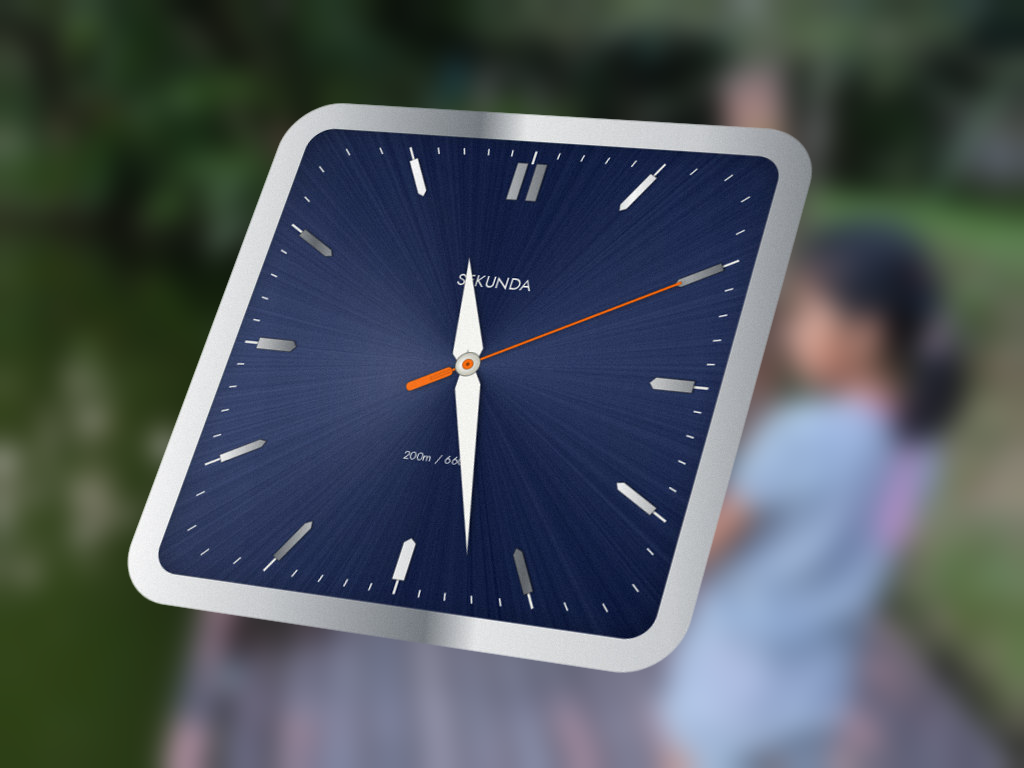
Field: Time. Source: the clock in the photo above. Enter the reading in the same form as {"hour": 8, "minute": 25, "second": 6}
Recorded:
{"hour": 11, "minute": 27, "second": 10}
